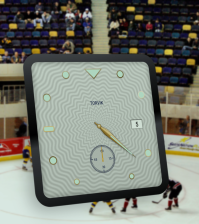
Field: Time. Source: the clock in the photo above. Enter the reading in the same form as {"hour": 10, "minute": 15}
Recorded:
{"hour": 4, "minute": 22}
